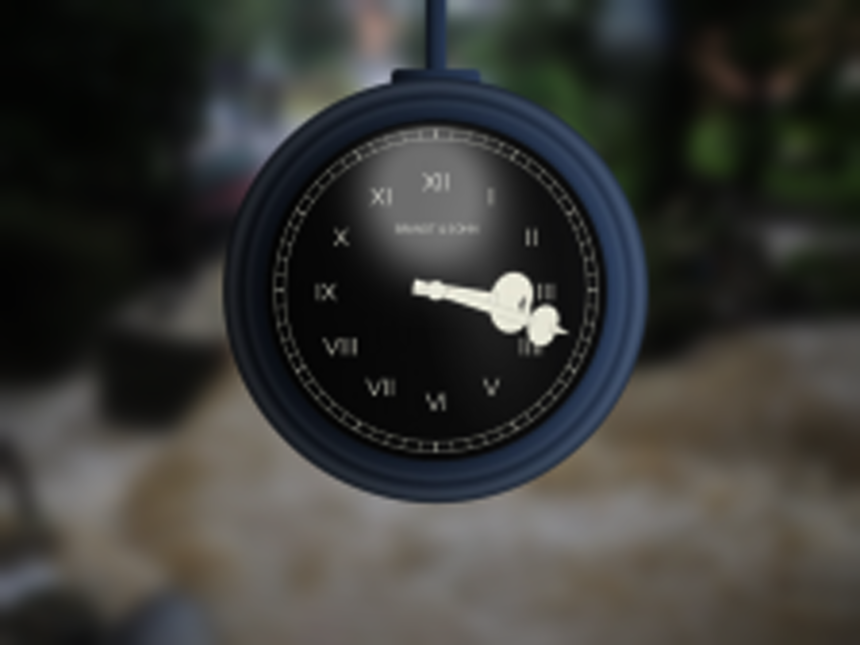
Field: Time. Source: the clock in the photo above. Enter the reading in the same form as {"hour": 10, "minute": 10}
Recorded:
{"hour": 3, "minute": 18}
